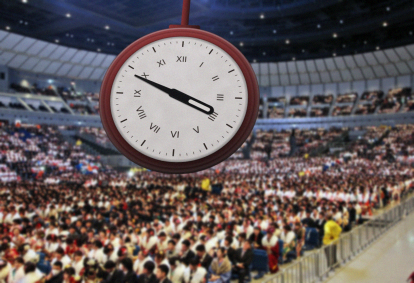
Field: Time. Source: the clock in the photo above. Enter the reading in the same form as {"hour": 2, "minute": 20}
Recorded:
{"hour": 3, "minute": 49}
